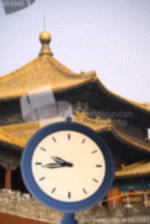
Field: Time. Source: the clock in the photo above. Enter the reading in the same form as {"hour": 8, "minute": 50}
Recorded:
{"hour": 9, "minute": 44}
